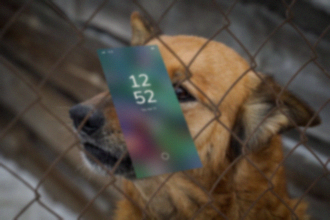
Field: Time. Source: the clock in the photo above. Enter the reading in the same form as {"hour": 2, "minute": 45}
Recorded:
{"hour": 12, "minute": 52}
